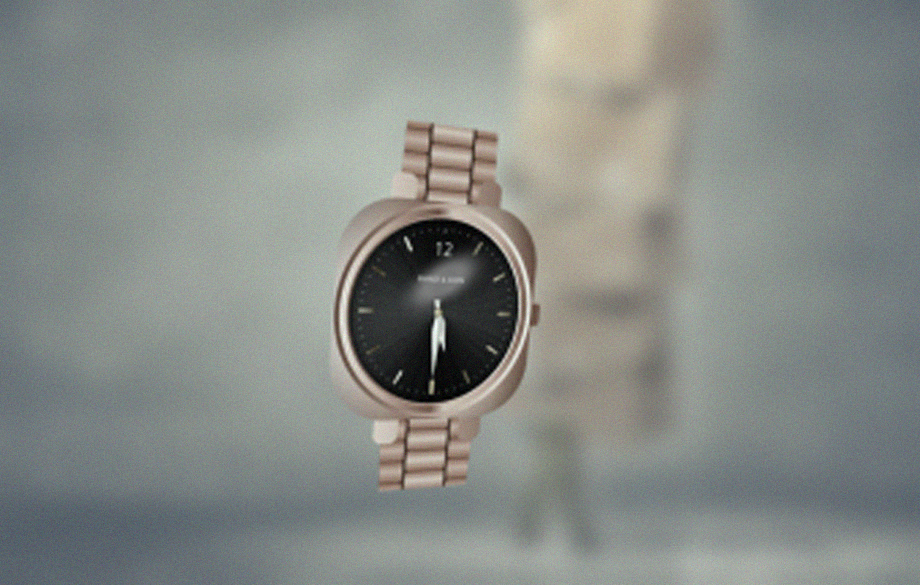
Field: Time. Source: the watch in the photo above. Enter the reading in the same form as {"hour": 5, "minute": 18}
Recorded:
{"hour": 5, "minute": 30}
